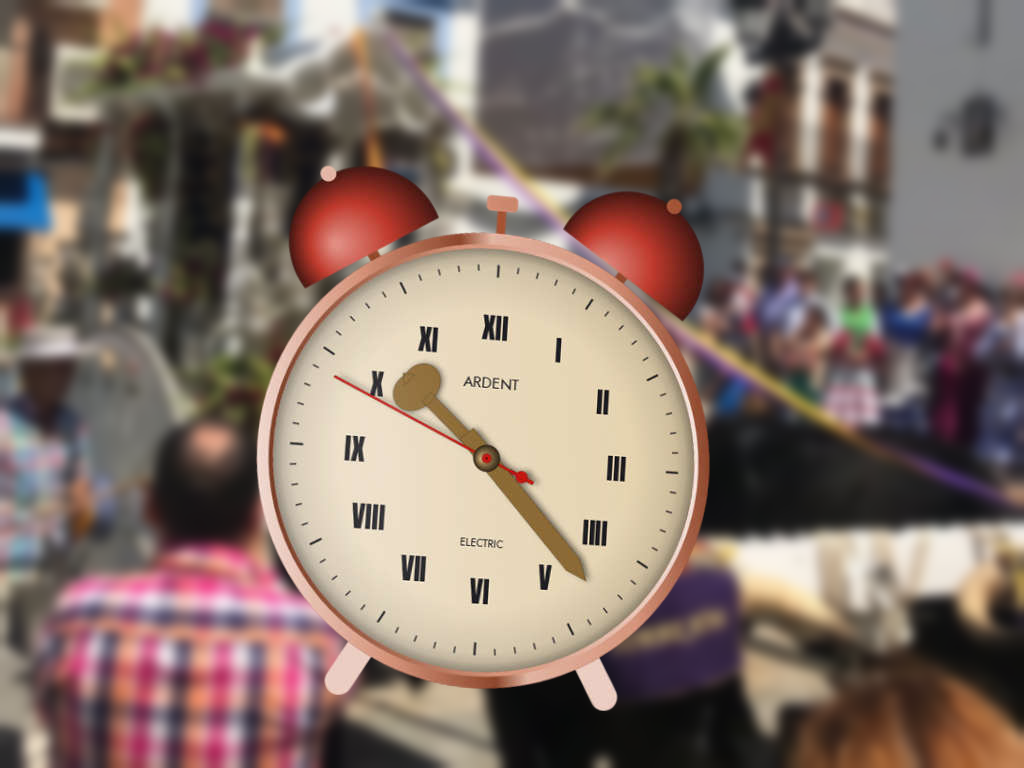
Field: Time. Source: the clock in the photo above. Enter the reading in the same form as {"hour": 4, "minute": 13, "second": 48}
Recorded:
{"hour": 10, "minute": 22, "second": 49}
